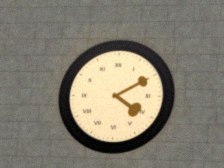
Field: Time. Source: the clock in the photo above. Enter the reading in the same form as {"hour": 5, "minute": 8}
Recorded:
{"hour": 4, "minute": 10}
